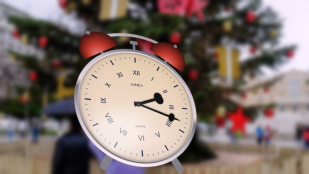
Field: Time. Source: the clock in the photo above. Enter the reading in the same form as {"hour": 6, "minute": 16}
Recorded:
{"hour": 2, "minute": 18}
